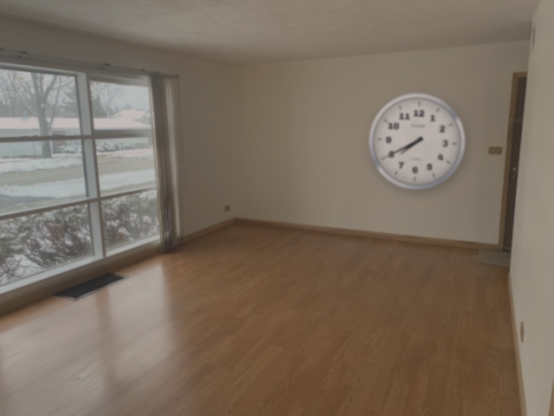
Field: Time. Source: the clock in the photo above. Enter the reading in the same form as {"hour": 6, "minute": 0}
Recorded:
{"hour": 7, "minute": 40}
